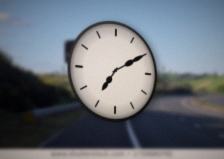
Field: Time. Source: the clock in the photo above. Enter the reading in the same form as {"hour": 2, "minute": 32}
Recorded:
{"hour": 7, "minute": 10}
